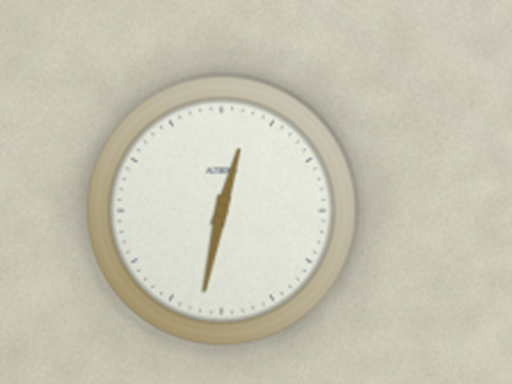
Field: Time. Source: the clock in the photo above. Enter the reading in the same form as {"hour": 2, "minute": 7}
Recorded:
{"hour": 12, "minute": 32}
